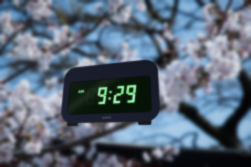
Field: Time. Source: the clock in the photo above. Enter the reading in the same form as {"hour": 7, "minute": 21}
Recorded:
{"hour": 9, "minute": 29}
